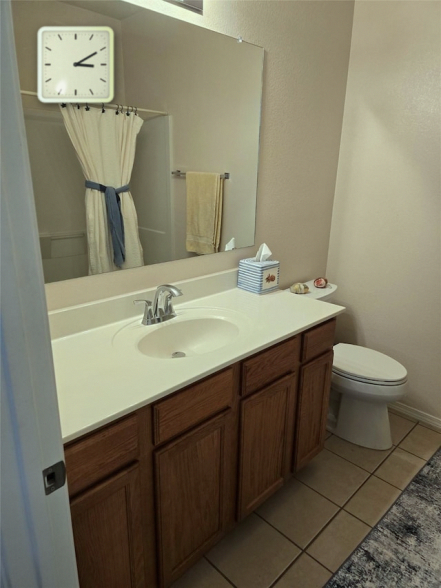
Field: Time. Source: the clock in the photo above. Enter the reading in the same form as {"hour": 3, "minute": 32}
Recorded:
{"hour": 3, "minute": 10}
